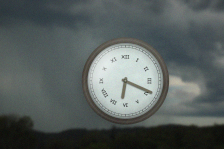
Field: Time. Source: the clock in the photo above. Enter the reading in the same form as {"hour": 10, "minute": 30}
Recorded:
{"hour": 6, "minute": 19}
